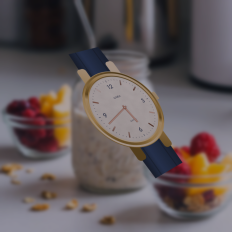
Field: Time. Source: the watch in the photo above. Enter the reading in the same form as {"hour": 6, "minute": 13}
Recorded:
{"hour": 5, "minute": 42}
